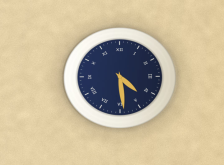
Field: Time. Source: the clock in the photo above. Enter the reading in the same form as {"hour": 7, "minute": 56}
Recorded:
{"hour": 4, "minute": 29}
